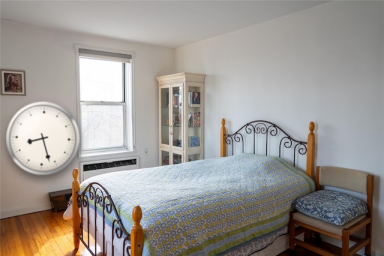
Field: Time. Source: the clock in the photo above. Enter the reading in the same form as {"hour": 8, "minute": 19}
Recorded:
{"hour": 8, "minute": 27}
